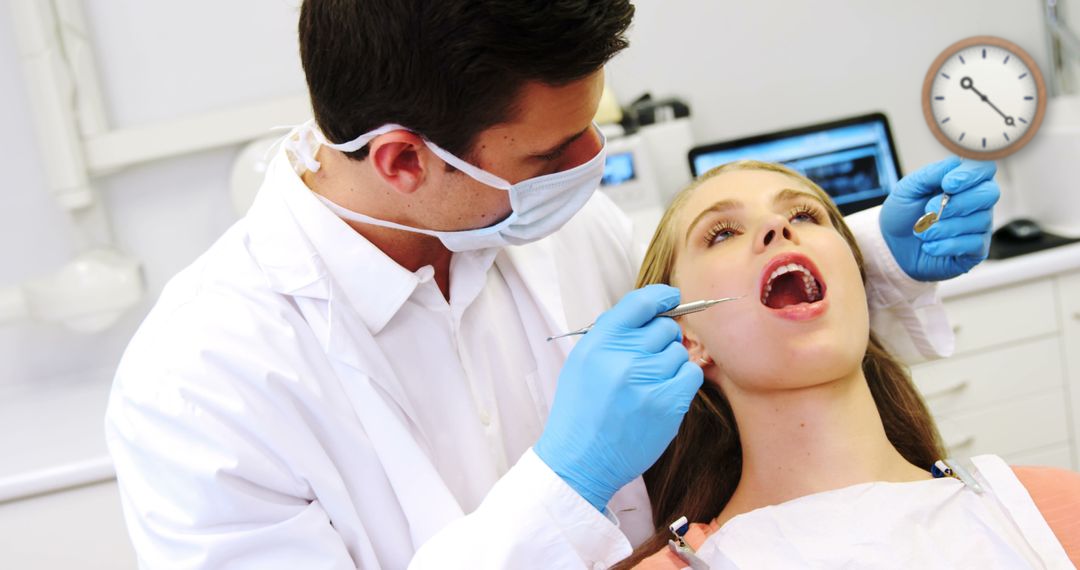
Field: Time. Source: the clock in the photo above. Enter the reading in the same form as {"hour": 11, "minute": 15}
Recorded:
{"hour": 10, "minute": 22}
